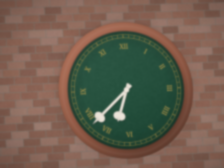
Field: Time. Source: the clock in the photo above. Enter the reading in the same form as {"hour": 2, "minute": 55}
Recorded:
{"hour": 6, "minute": 38}
